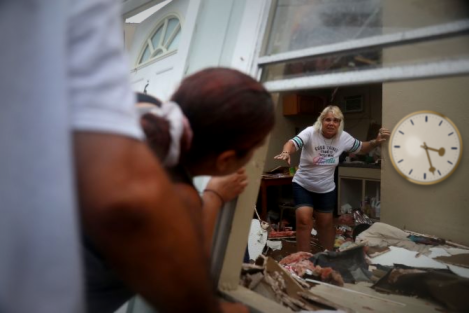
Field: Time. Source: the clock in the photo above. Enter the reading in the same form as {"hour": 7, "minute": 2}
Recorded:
{"hour": 3, "minute": 27}
